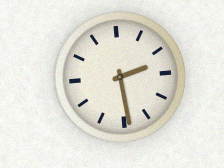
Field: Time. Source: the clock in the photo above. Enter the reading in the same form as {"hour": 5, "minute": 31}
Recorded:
{"hour": 2, "minute": 29}
